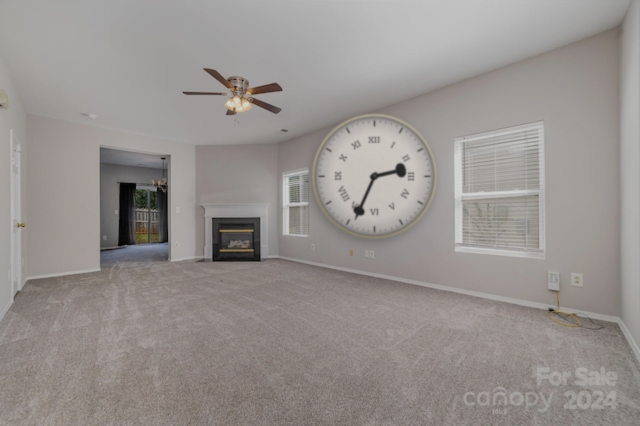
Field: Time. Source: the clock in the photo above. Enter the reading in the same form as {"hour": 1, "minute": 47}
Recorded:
{"hour": 2, "minute": 34}
